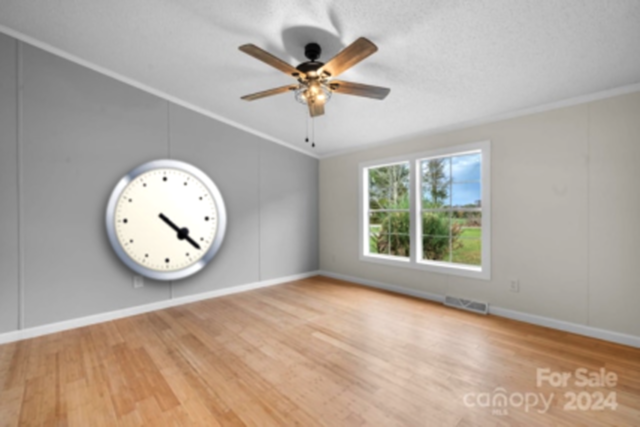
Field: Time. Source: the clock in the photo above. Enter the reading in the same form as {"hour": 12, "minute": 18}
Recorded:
{"hour": 4, "minute": 22}
